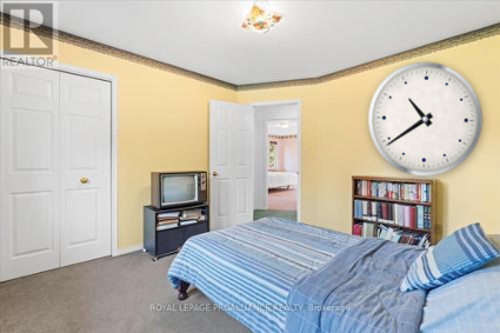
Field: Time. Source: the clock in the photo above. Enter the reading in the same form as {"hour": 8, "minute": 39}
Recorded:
{"hour": 10, "minute": 39}
